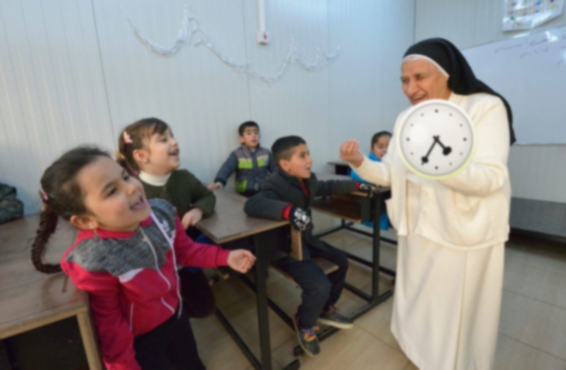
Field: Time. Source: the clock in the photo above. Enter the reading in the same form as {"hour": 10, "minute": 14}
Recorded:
{"hour": 4, "minute": 35}
